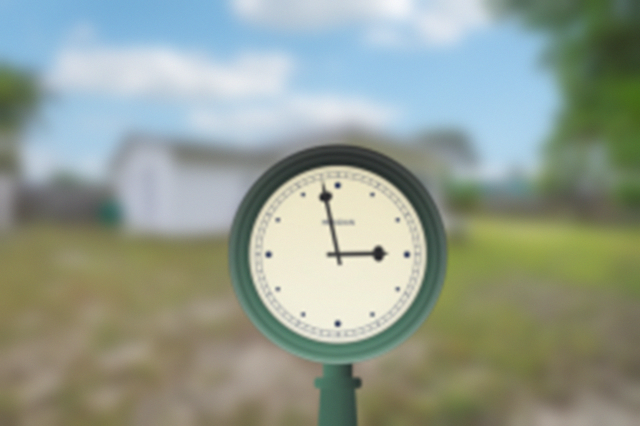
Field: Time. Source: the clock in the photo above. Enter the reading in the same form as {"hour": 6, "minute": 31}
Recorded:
{"hour": 2, "minute": 58}
